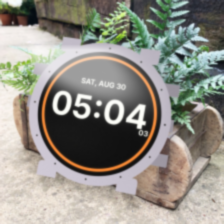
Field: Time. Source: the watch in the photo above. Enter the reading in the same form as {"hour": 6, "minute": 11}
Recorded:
{"hour": 5, "minute": 4}
